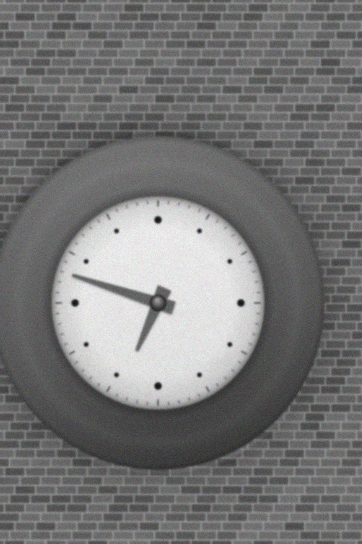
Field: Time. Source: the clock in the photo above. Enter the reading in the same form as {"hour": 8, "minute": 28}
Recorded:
{"hour": 6, "minute": 48}
